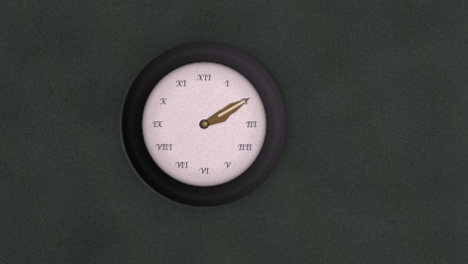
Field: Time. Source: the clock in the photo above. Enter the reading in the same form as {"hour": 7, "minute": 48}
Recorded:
{"hour": 2, "minute": 10}
